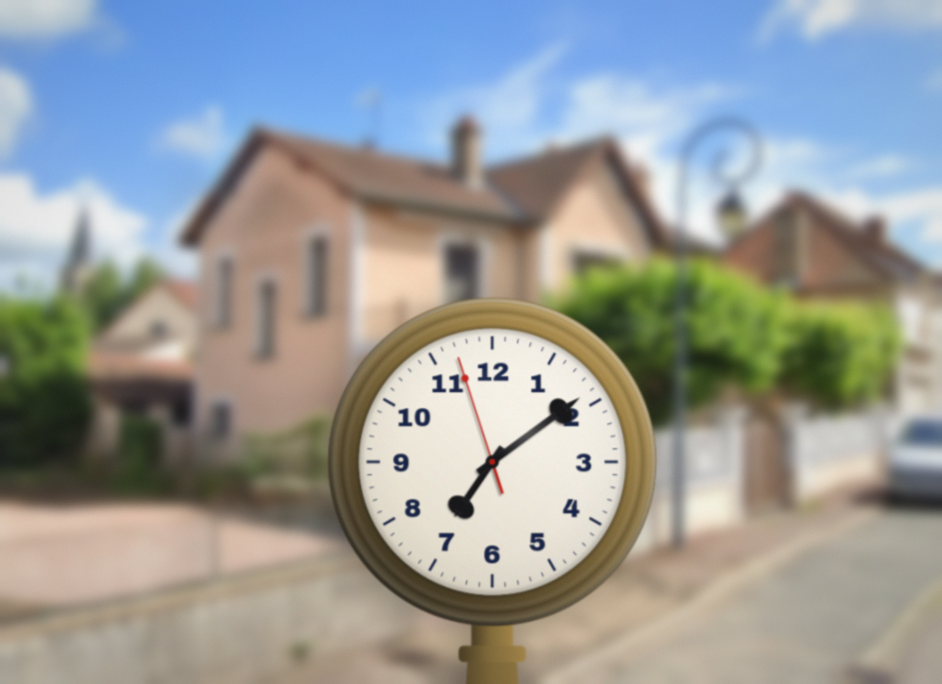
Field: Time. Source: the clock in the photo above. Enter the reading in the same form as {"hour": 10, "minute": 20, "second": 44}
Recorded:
{"hour": 7, "minute": 8, "second": 57}
